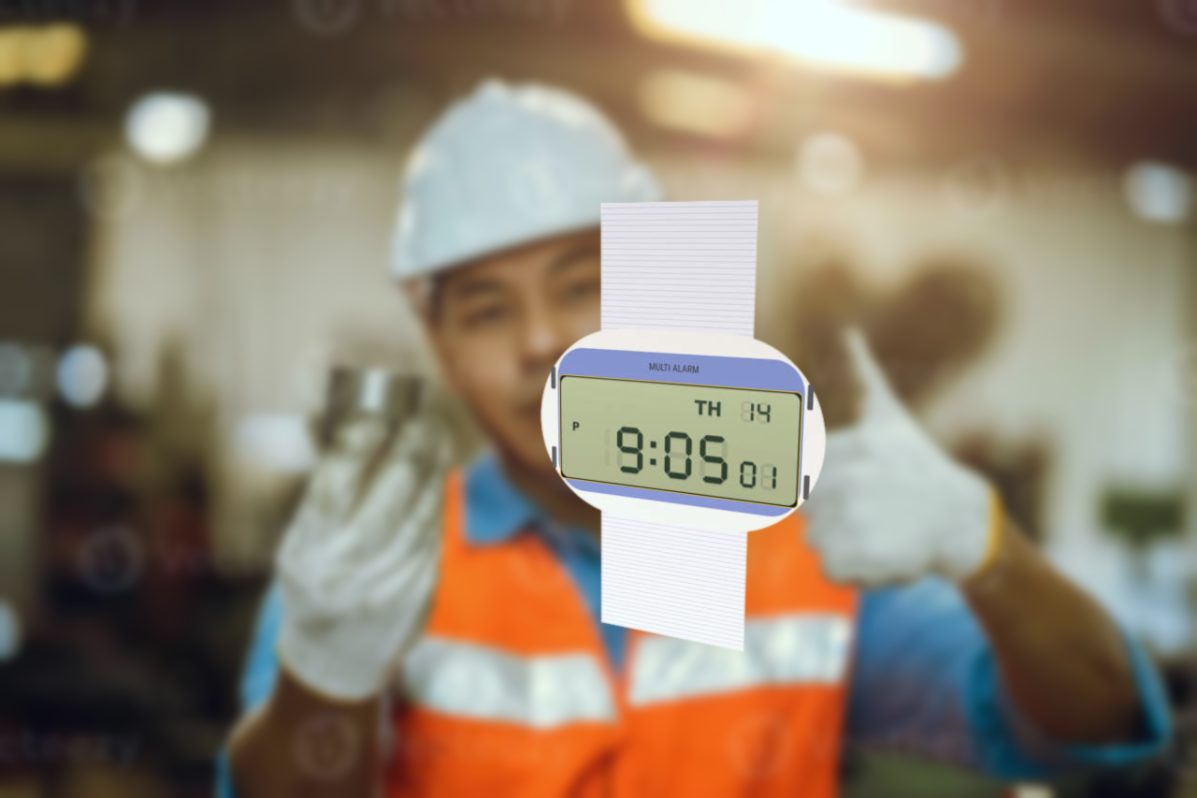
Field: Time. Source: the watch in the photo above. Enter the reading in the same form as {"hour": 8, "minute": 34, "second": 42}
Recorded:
{"hour": 9, "minute": 5, "second": 1}
